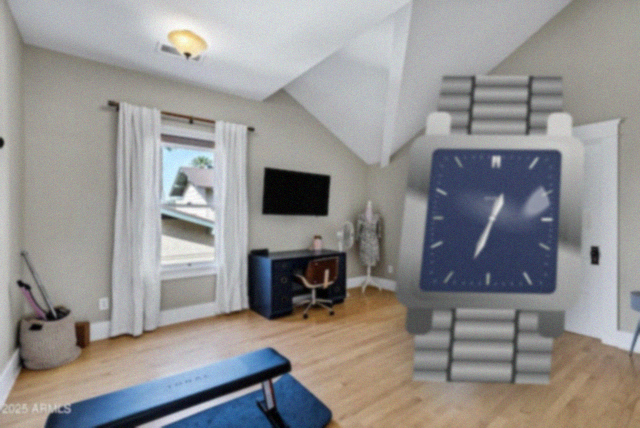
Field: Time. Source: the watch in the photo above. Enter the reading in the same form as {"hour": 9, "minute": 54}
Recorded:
{"hour": 12, "minute": 33}
